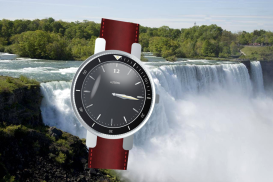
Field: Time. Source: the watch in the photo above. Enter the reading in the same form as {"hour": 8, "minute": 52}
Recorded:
{"hour": 3, "minute": 16}
